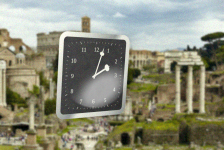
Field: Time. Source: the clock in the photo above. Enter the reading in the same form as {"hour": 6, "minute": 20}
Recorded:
{"hour": 2, "minute": 3}
